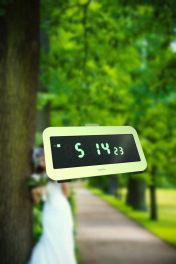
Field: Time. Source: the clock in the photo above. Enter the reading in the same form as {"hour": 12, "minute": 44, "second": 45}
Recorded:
{"hour": 5, "minute": 14, "second": 23}
